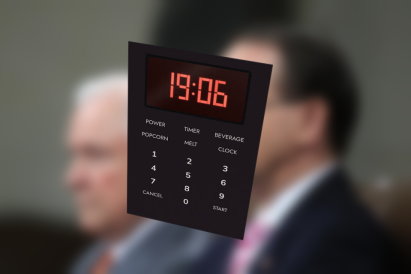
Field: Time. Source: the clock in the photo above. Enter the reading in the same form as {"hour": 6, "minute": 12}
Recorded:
{"hour": 19, "minute": 6}
